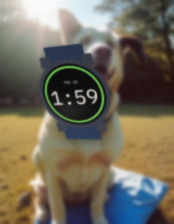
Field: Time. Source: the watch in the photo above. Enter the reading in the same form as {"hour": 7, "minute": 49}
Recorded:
{"hour": 1, "minute": 59}
